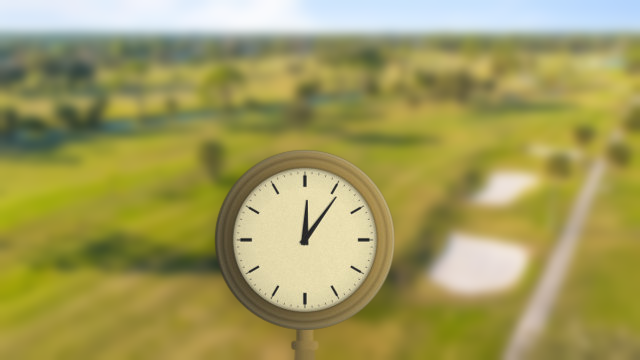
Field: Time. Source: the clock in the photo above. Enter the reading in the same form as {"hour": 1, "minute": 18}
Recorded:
{"hour": 12, "minute": 6}
